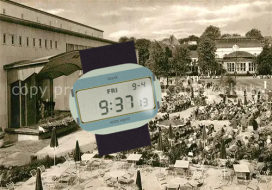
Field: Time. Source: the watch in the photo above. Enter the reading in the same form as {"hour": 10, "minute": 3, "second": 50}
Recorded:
{"hour": 9, "minute": 37, "second": 13}
